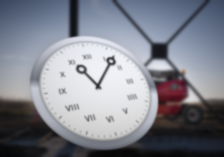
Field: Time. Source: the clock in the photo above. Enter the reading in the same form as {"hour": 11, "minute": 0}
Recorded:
{"hour": 11, "minute": 7}
